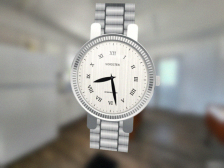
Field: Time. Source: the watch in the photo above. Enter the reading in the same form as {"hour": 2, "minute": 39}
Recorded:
{"hour": 8, "minute": 28}
